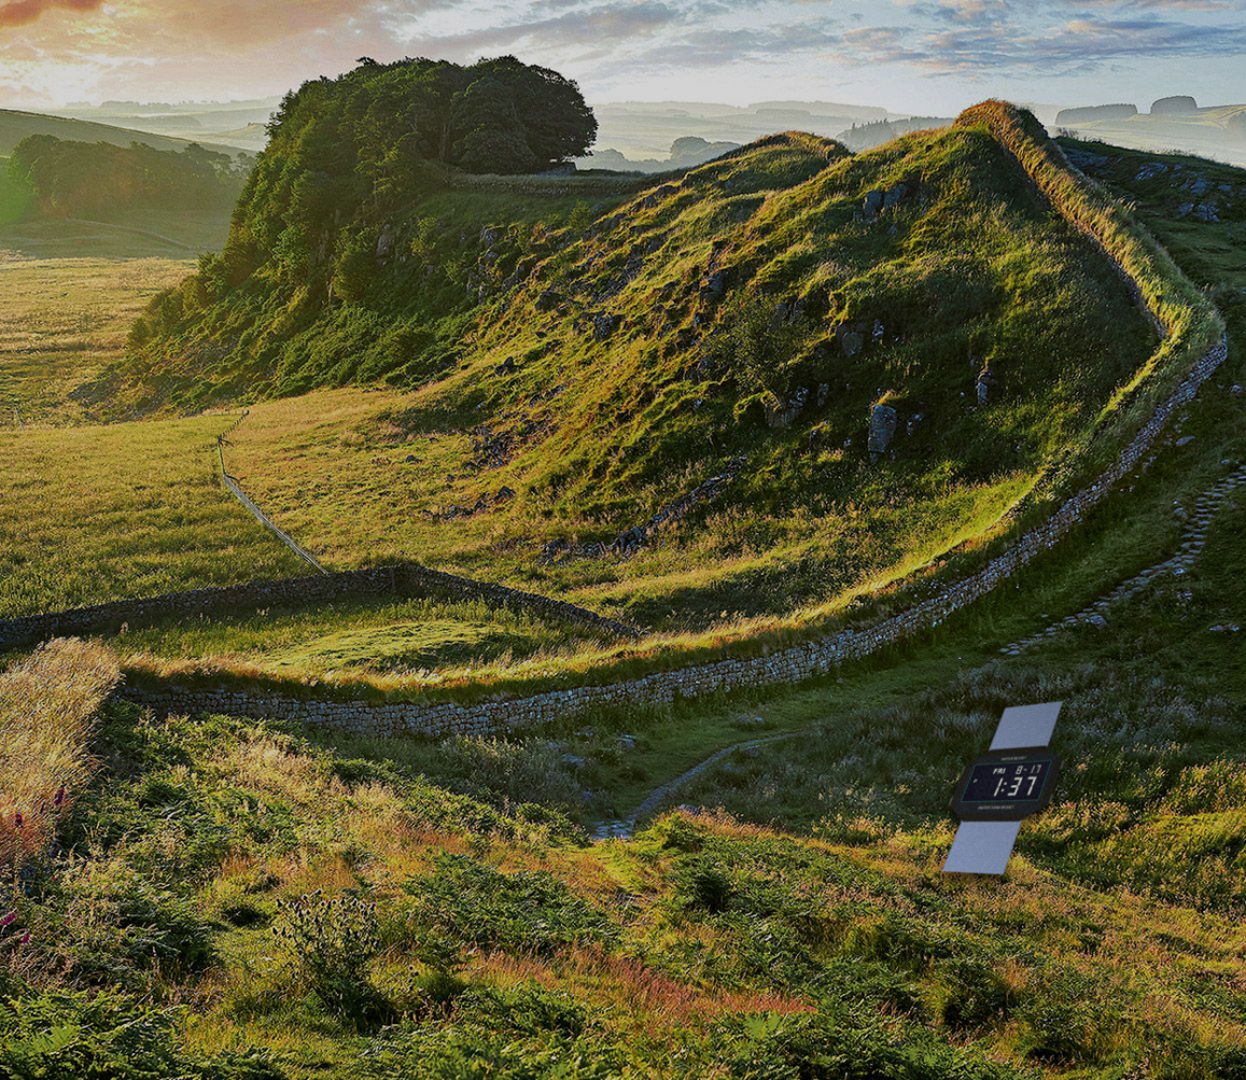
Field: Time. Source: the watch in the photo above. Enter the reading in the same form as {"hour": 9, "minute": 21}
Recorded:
{"hour": 1, "minute": 37}
